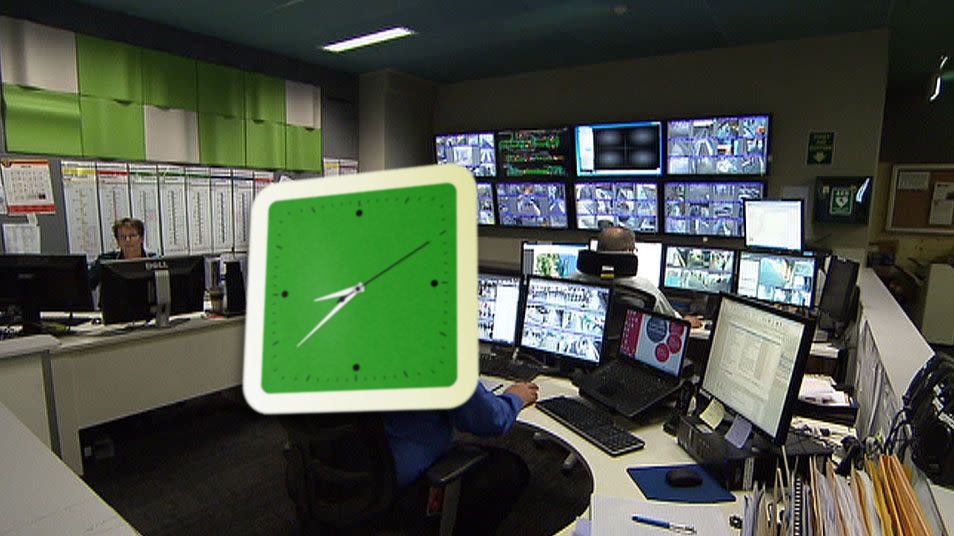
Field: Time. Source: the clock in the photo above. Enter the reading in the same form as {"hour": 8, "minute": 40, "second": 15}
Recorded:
{"hour": 8, "minute": 38, "second": 10}
